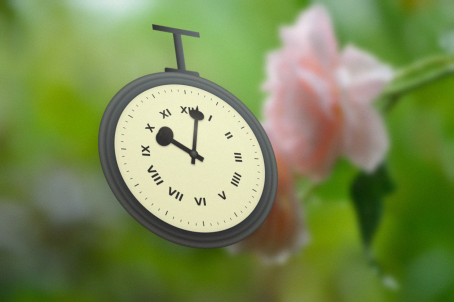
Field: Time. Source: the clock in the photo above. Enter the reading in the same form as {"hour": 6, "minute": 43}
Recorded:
{"hour": 10, "minute": 2}
